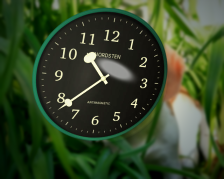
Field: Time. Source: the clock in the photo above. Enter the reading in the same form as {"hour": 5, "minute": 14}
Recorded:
{"hour": 10, "minute": 38}
